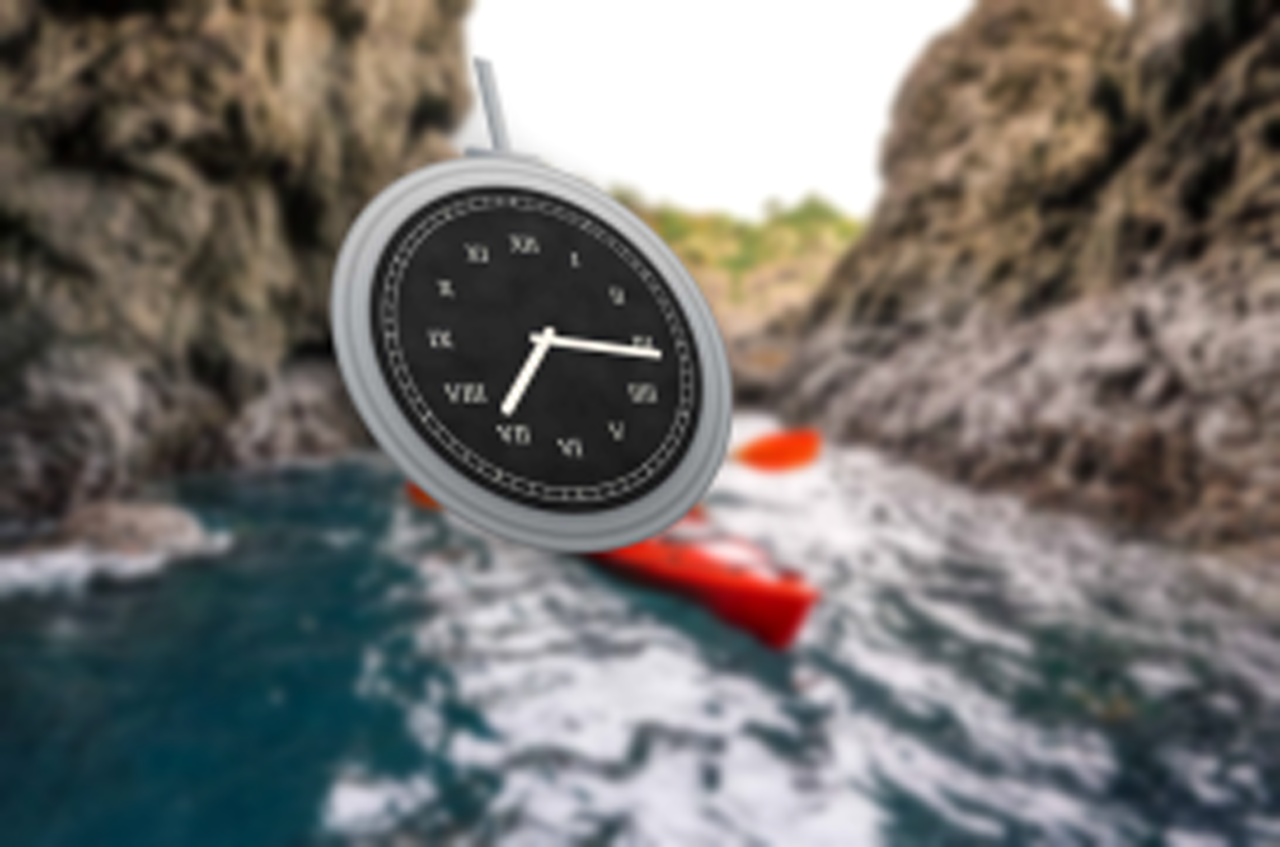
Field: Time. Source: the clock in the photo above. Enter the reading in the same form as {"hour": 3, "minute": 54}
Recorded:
{"hour": 7, "minute": 16}
